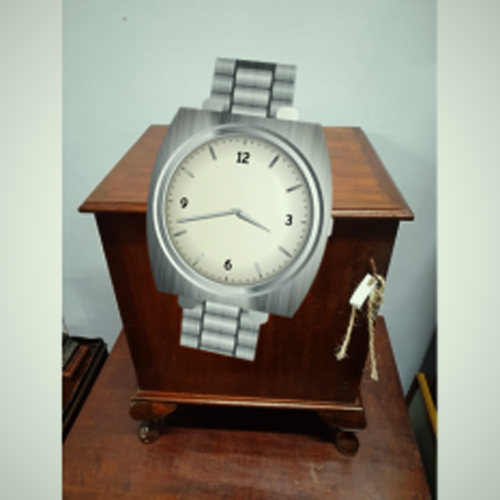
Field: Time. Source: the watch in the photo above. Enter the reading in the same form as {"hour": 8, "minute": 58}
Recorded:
{"hour": 3, "minute": 42}
